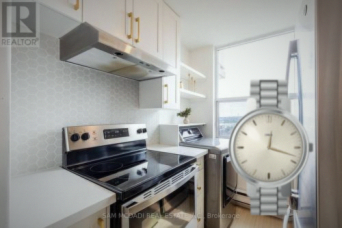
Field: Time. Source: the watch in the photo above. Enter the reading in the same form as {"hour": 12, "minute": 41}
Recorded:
{"hour": 12, "minute": 18}
